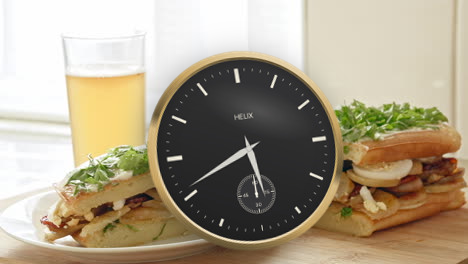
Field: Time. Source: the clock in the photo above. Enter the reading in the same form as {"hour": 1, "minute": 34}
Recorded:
{"hour": 5, "minute": 41}
